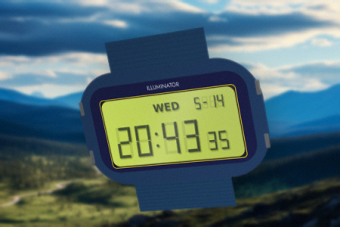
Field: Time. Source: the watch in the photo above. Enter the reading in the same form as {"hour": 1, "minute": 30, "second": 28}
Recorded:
{"hour": 20, "minute": 43, "second": 35}
